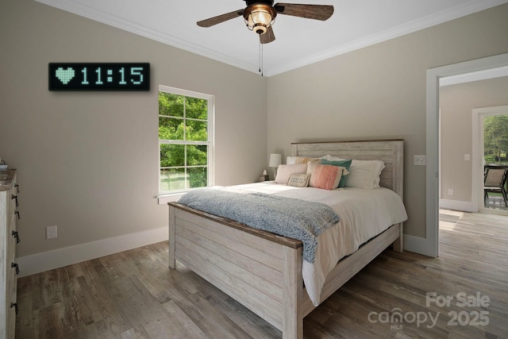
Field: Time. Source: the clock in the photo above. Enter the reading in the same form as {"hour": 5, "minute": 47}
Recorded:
{"hour": 11, "minute": 15}
